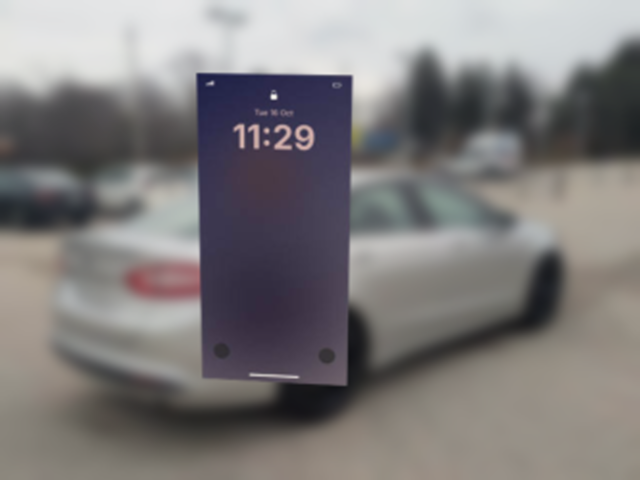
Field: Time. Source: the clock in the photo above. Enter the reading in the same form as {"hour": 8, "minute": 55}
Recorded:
{"hour": 11, "minute": 29}
